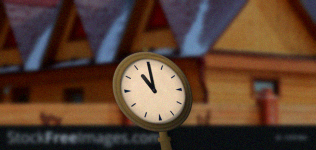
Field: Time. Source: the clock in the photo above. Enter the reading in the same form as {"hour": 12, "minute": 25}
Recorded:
{"hour": 11, "minute": 0}
